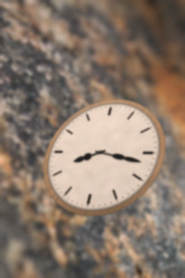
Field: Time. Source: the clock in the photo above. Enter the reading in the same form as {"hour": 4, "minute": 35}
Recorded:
{"hour": 8, "minute": 17}
